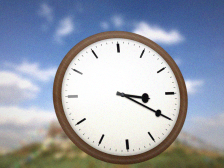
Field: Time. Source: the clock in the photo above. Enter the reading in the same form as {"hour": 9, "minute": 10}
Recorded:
{"hour": 3, "minute": 20}
